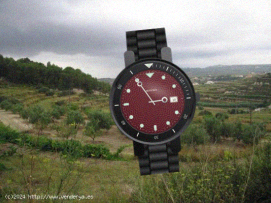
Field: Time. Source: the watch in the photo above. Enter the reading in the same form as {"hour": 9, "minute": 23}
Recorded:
{"hour": 2, "minute": 55}
